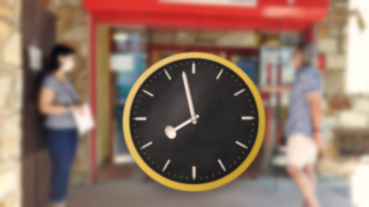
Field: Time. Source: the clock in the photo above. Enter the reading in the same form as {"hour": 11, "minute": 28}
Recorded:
{"hour": 7, "minute": 58}
